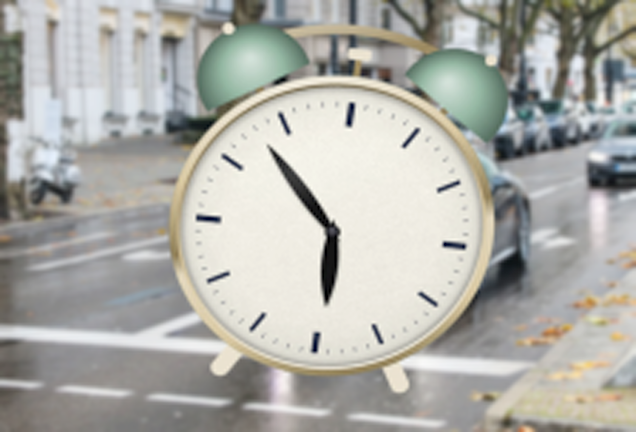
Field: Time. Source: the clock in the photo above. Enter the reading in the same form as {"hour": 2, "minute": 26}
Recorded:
{"hour": 5, "minute": 53}
